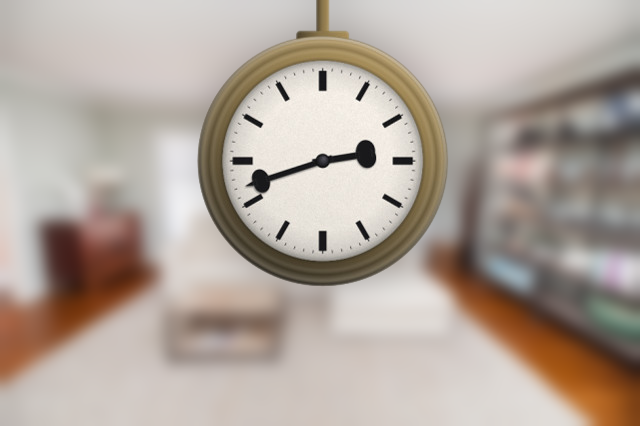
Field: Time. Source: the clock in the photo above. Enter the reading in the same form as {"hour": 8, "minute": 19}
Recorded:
{"hour": 2, "minute": 42}
